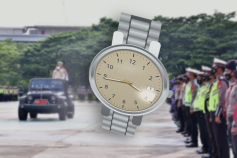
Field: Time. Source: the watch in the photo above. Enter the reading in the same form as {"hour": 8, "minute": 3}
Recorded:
{"hour": 3, "minute": 44}
